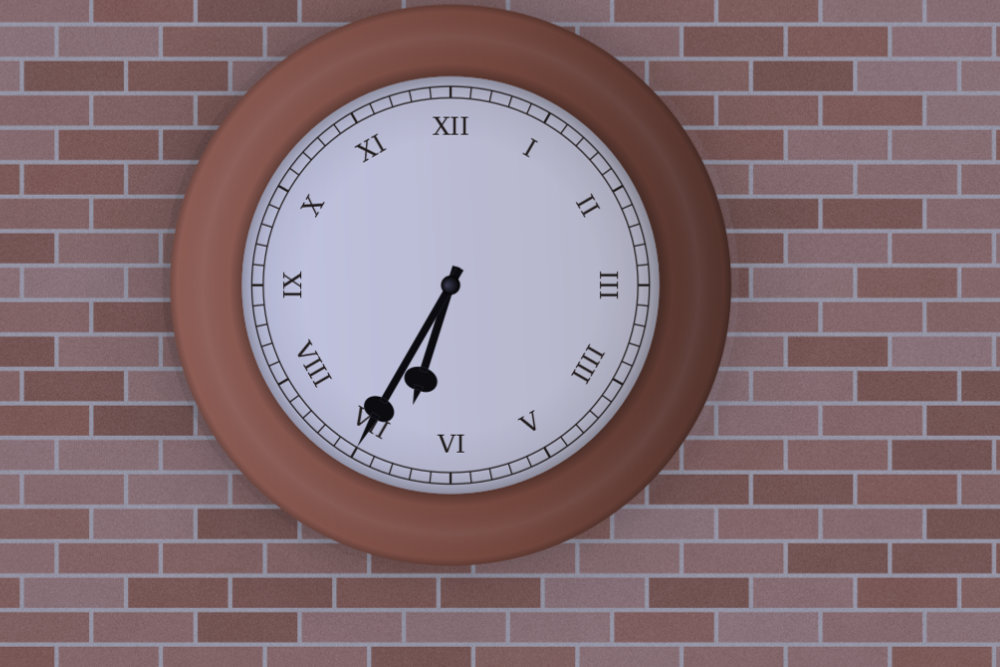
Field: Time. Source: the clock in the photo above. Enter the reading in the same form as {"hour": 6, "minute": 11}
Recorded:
{"hour": 6, "minute": 35}
